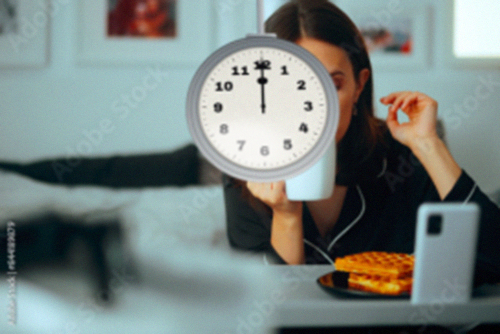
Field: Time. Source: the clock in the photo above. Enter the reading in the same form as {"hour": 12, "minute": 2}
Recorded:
{"hour": 12, "minute": 0}
